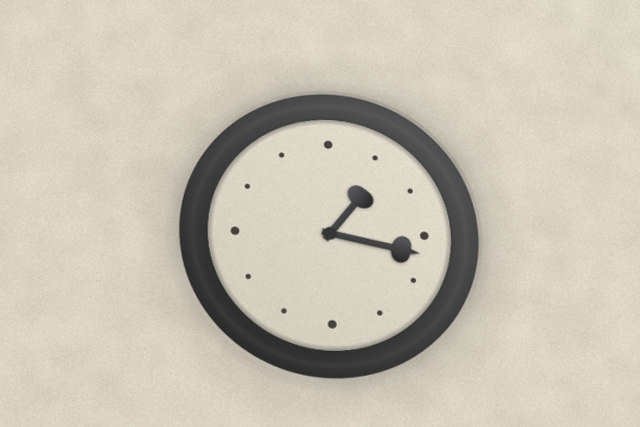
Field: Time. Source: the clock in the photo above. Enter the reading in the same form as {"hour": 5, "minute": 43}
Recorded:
{"hour": 1, "minute": 17}
